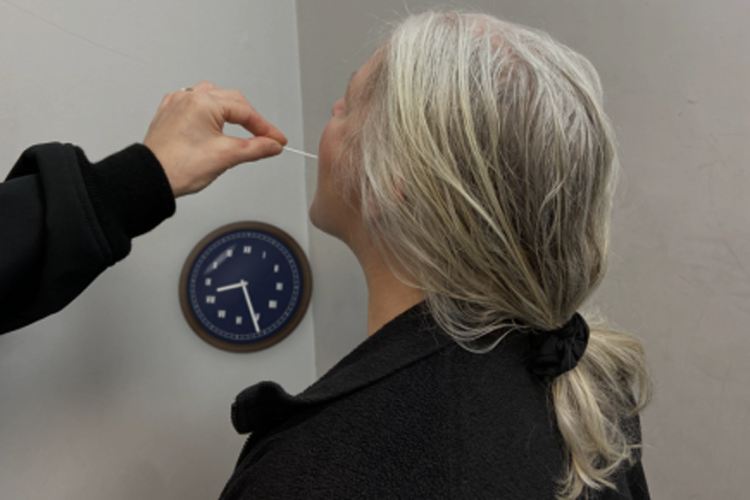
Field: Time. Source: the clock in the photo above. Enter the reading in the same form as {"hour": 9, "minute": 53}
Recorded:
{"hour": 8, "minute": 26}
